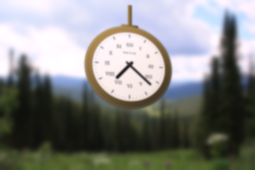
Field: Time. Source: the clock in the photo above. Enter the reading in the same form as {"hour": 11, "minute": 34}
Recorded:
{"hour": 7, "minute": 22}
